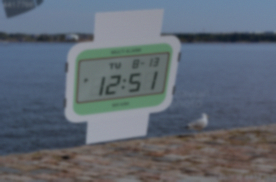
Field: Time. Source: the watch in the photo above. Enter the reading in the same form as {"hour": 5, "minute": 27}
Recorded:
{"hour": 12, "minute": 51}
